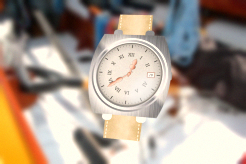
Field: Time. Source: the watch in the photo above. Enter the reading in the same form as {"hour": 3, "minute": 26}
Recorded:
{"hour": 12, "minute": 39}
